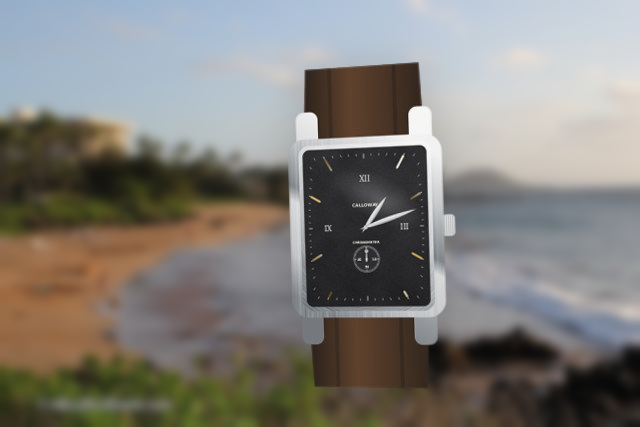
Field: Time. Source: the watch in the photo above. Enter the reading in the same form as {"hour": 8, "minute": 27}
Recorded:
{"hour": 1, "minute": 12}
